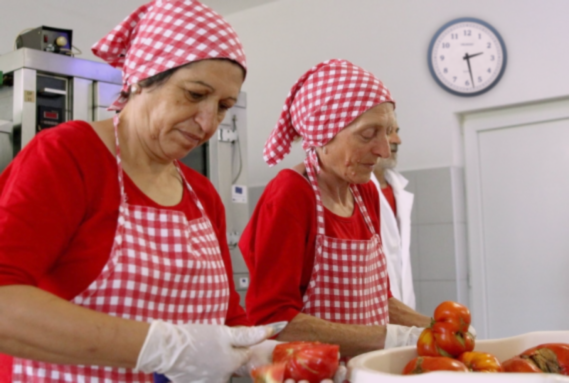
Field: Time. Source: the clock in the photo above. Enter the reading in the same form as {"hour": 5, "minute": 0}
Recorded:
{"hour": 2, "minute": 28}
